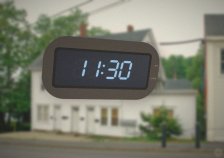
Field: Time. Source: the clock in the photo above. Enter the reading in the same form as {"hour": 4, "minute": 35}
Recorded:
{"hour": 11, "minute": 30}
